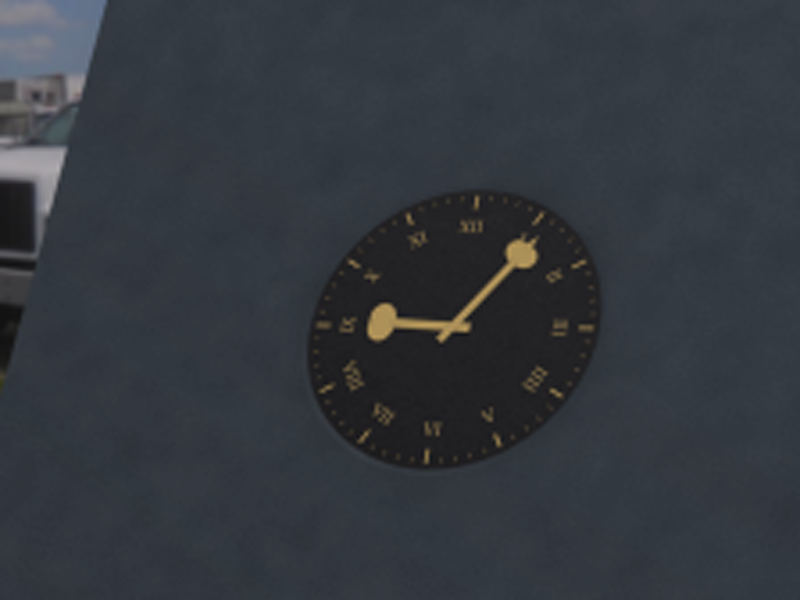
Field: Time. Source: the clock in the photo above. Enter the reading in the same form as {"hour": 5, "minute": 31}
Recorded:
{"hour": 9, "minute": 6}
